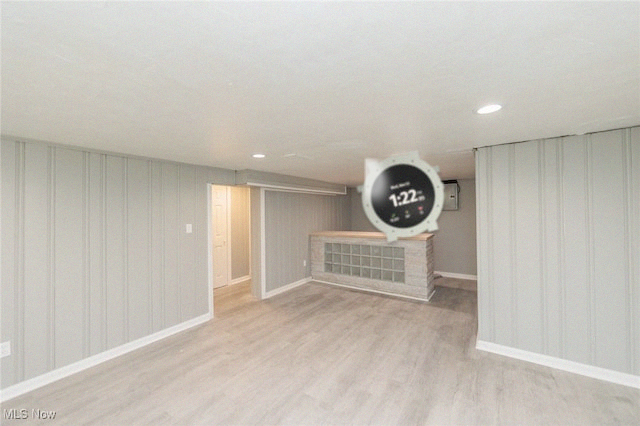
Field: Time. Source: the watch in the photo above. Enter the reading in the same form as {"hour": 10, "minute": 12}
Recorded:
{"hour": 1, "minute": 22}
